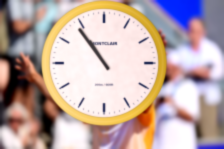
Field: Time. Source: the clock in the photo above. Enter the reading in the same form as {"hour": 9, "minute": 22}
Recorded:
{"hour": 10, "minute": 54}
